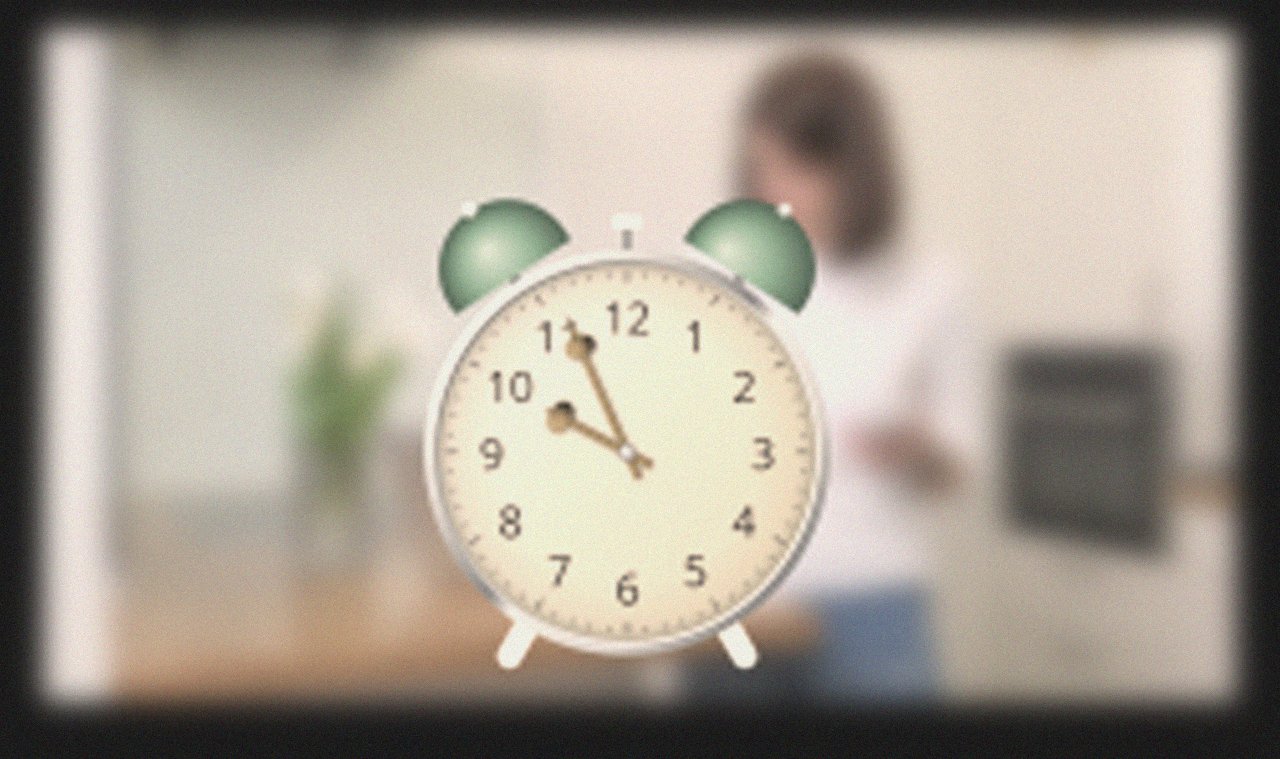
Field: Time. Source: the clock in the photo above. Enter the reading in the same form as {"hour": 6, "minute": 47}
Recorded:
{"hour": 9, "minute": 56}
